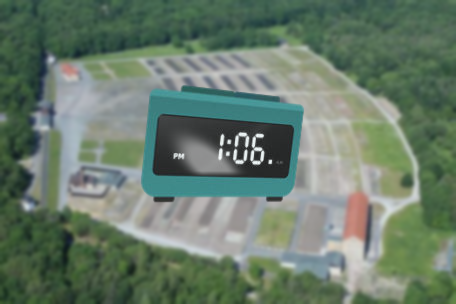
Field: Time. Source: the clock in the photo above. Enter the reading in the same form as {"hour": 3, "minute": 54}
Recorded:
{"hour": 1, "minute": 6}
